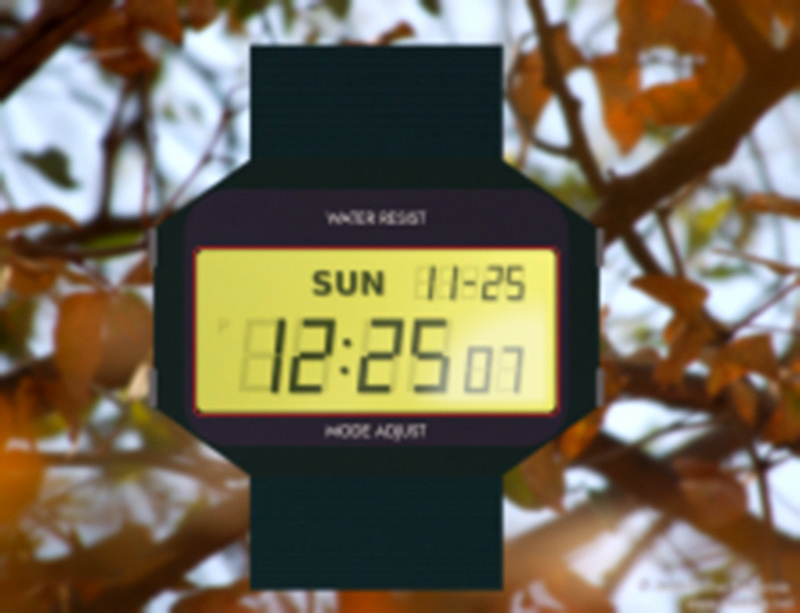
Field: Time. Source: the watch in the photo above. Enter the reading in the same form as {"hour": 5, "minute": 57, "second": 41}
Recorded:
{"hour": 12, "minute": 25, "second": 7}
